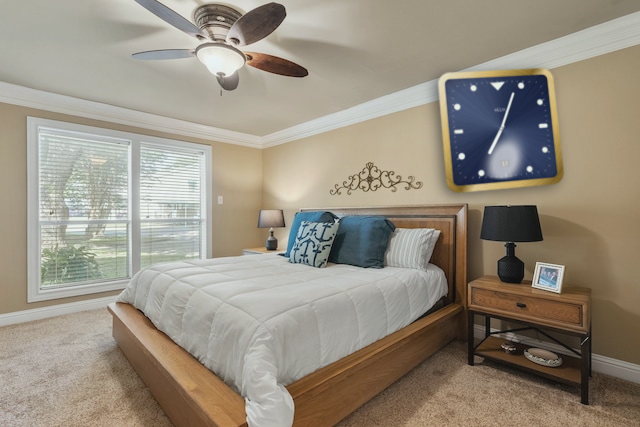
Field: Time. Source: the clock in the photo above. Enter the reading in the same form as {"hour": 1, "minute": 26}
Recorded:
{"hour": 7, "minute": 4}
